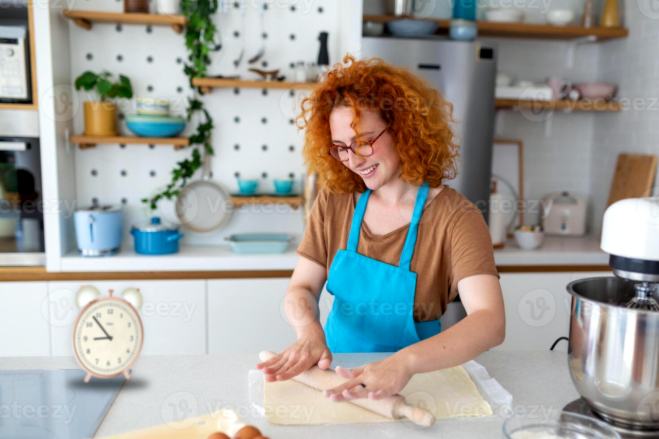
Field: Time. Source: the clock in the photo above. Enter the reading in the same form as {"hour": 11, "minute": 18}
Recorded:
{"hour": 8, "minute": 53}
